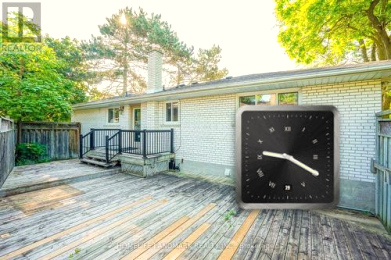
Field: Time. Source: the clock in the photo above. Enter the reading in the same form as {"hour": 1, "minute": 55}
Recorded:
{"hour": 9, "minute": 20}
